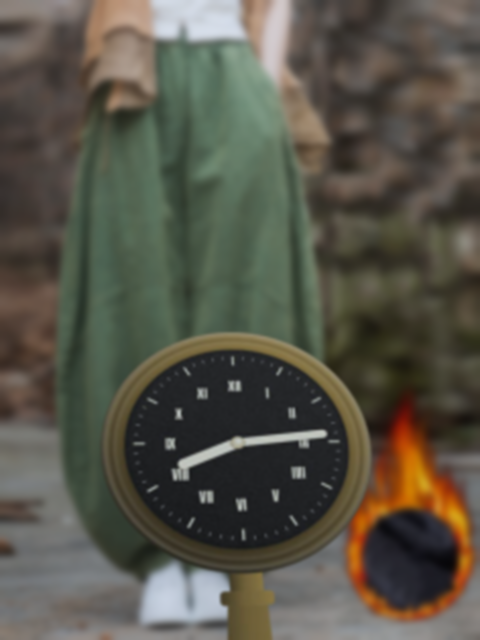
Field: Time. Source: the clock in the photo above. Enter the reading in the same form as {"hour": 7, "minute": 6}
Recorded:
{"hour": 8, "minute": 14}
